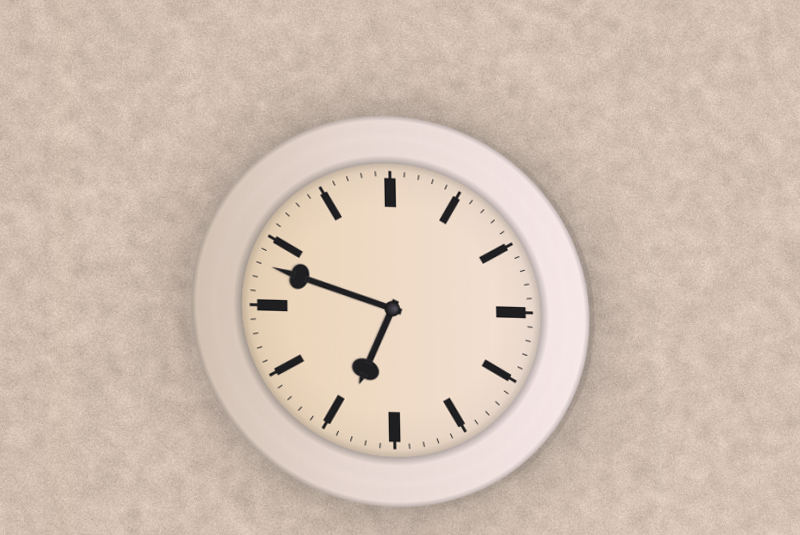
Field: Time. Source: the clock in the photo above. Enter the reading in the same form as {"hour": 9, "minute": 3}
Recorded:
{"hour": 6, "minute": 48}
